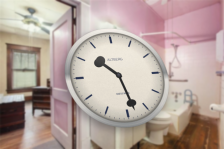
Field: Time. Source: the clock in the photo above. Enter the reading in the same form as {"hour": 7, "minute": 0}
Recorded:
{"hour": 10, "minute": 28}
